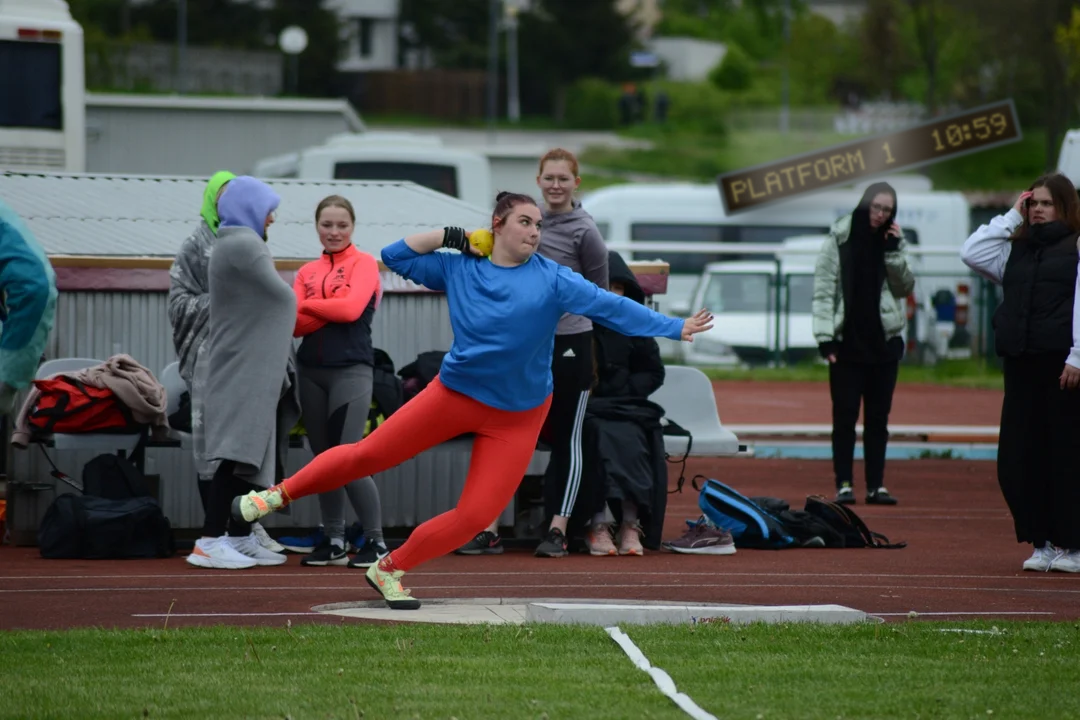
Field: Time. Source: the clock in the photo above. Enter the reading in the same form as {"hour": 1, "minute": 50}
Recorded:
{"hour": 10, "minute": 59}
